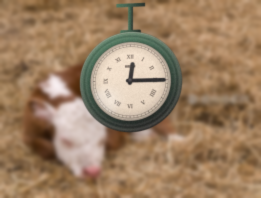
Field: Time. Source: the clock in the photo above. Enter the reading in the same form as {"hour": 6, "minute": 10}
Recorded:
{"hour": 12, "minute": 15}
